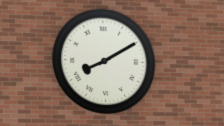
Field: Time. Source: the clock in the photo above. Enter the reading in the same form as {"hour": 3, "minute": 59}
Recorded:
{"hour": 8, "minute": 10}
